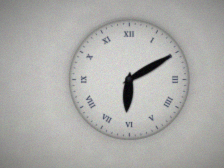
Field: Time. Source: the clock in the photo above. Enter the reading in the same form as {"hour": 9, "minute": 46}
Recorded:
{"hour": 6, "minute": 10}
